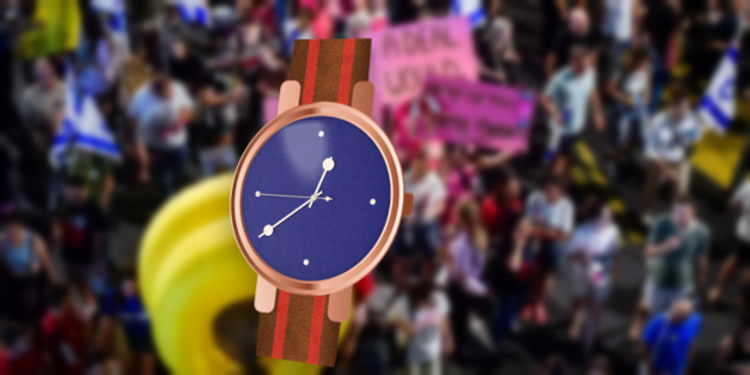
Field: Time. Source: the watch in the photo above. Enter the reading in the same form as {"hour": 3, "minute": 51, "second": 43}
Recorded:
{"hour": 12, "minute": 38, "second": 45}
